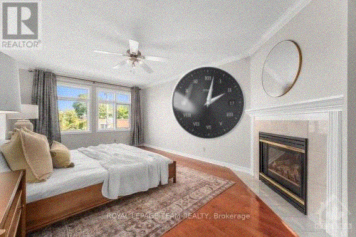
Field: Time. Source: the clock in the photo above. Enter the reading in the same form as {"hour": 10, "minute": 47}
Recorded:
{"hour": 2, "minute": 2}
